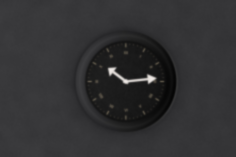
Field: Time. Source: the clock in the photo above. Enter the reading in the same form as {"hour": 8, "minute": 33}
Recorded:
{"hour": 10, "minute": 14}
